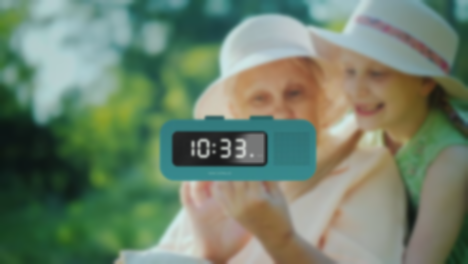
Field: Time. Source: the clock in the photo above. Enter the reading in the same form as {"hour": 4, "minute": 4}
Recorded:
{"hour": 10, "minute": 33}
